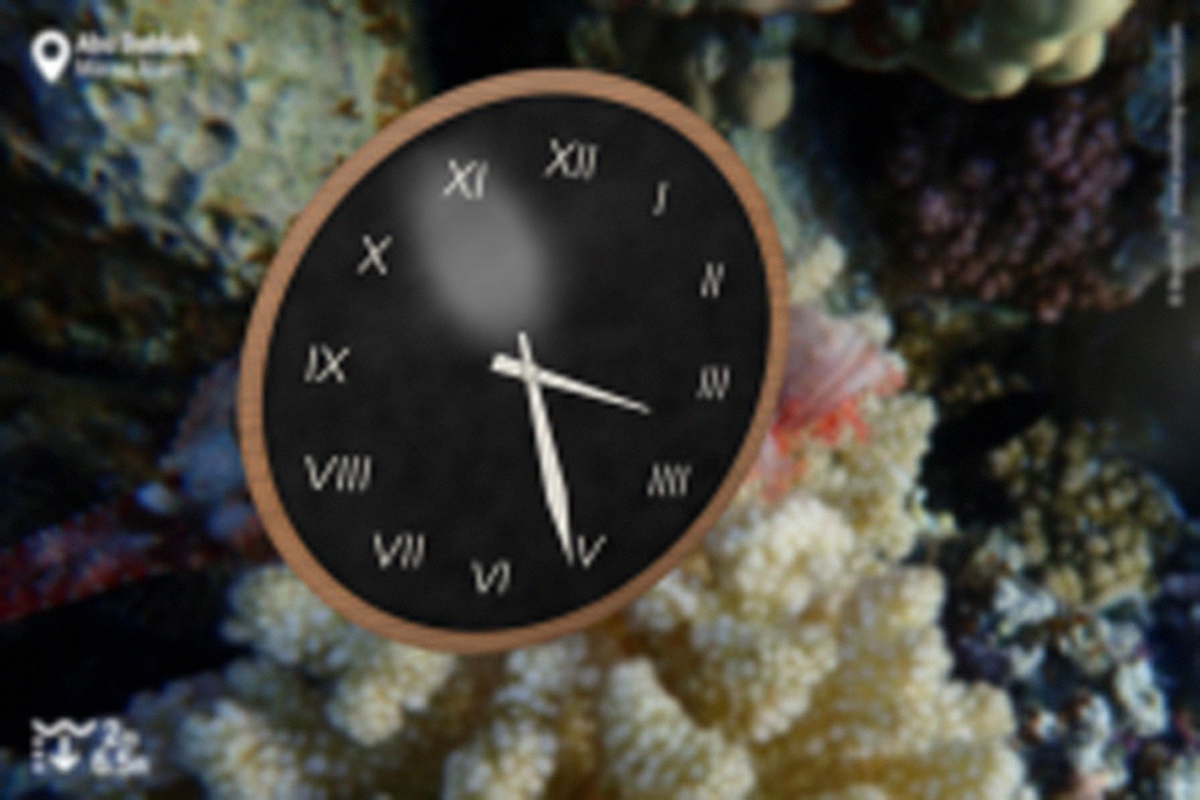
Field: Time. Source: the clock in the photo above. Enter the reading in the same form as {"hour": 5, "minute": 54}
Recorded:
{"hour": 3, "minute": 26}
